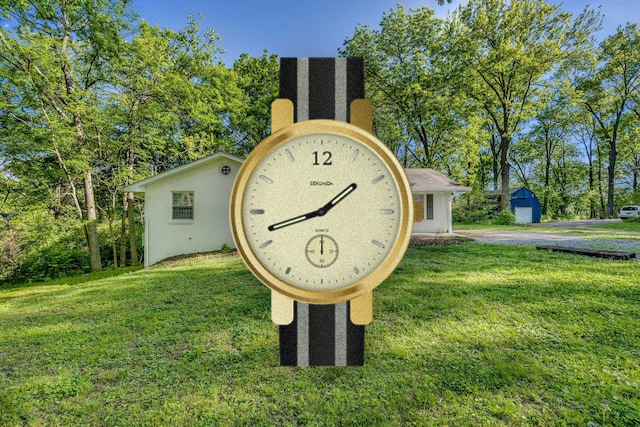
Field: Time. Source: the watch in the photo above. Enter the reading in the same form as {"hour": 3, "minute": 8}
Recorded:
{"hour": 1, "minute": 42}
